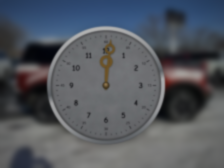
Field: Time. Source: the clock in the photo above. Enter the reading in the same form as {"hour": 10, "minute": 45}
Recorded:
{"hour": 12, "minute": 1}
